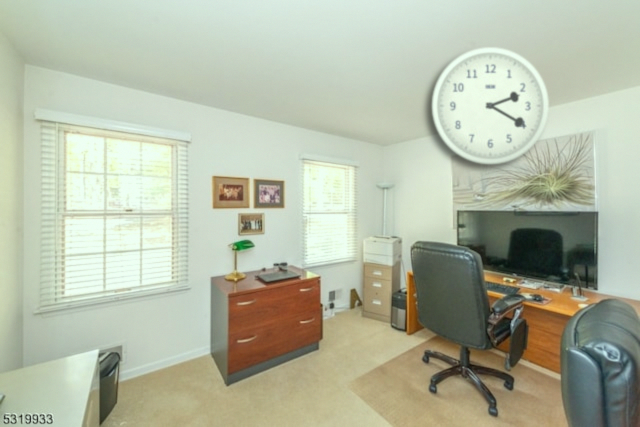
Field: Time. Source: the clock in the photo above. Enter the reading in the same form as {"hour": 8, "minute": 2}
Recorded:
{"hour": 2, "minute": 20}
